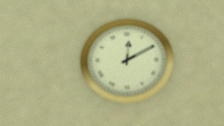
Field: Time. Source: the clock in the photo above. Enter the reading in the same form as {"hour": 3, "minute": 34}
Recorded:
{"hour": 12, "minute": 10}
